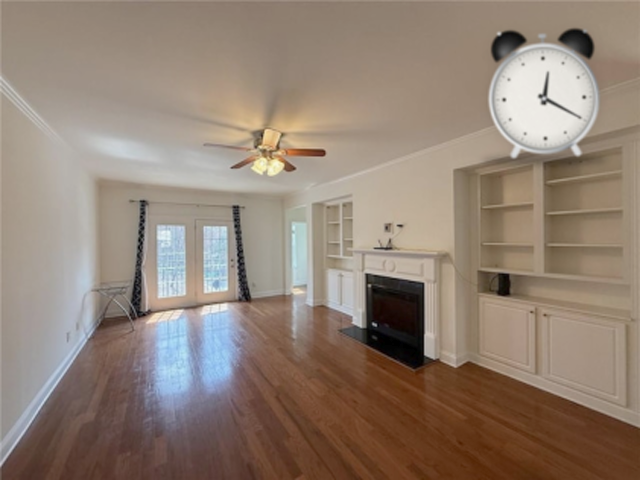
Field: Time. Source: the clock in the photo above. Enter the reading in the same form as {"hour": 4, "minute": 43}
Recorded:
{"hour": 12, "minute": 20}
